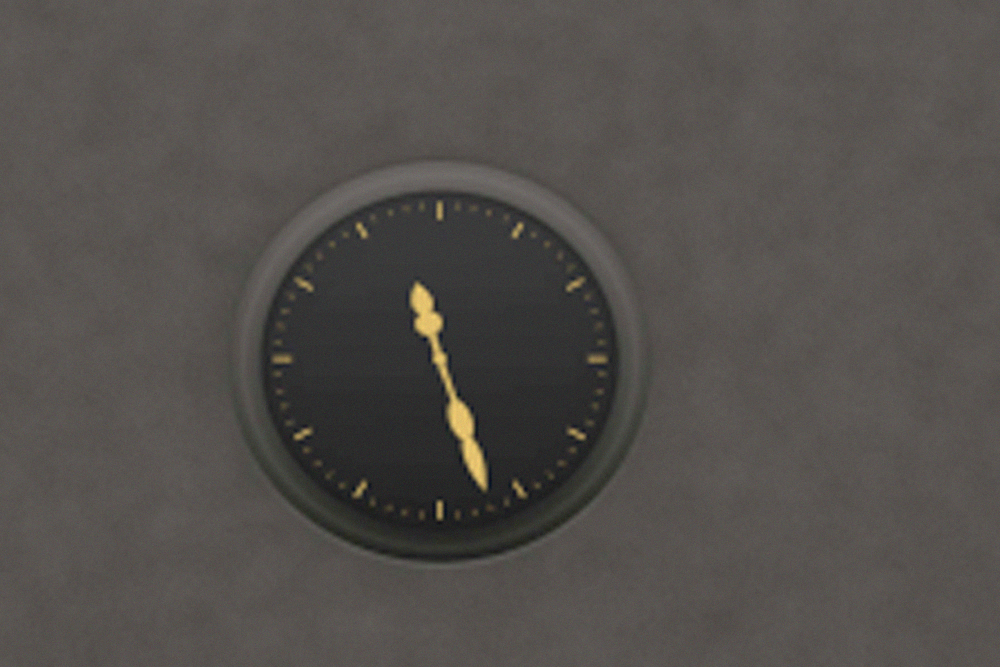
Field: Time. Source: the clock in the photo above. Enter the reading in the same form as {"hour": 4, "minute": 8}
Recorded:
{"hour": 11, "minute": 27}
